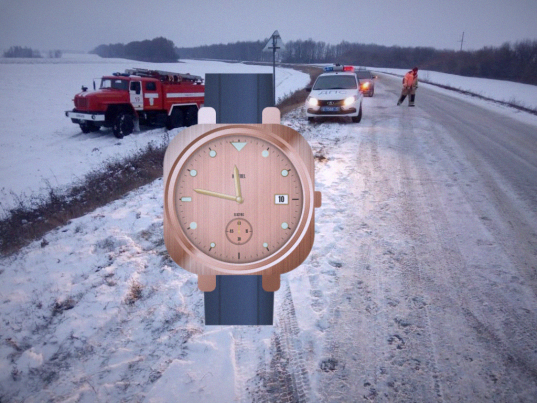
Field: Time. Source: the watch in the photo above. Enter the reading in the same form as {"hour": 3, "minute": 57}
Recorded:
{"hour": 11, "minute": 47}
